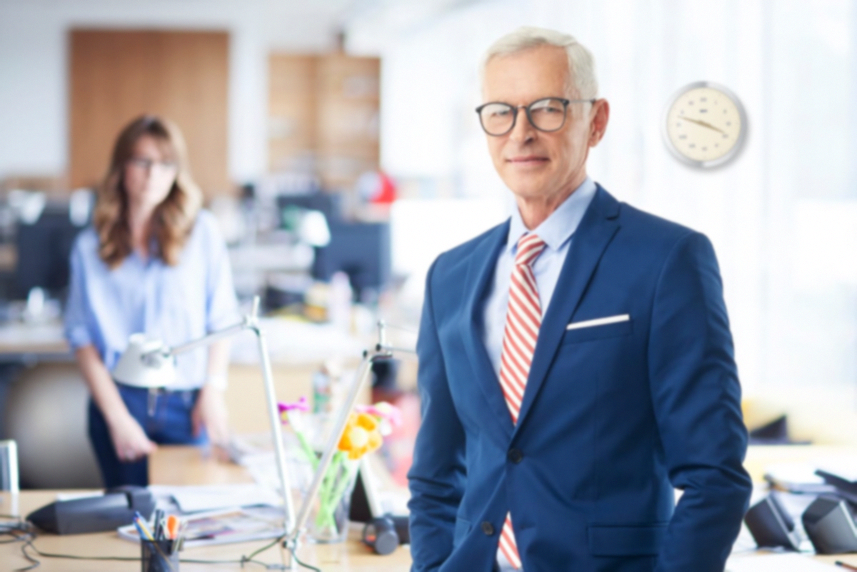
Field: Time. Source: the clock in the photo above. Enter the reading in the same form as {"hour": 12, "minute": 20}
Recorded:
{"hour": 3, "minute": 48}
